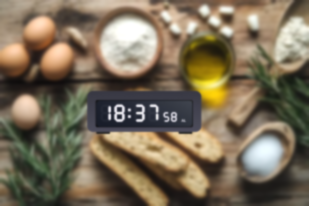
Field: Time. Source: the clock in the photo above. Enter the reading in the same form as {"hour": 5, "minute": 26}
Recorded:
{"hour": 18, "minute": 37}
